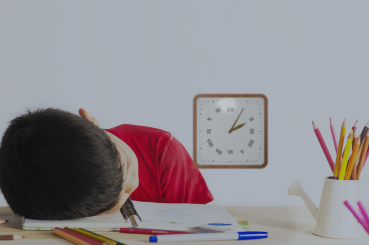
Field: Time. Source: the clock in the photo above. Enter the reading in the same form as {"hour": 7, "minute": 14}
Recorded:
{"hour": 2, "minute": 5}
